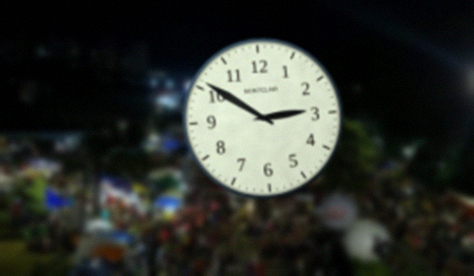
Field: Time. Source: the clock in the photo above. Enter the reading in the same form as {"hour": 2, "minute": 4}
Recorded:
{"hour": 2, "minute": 51}
